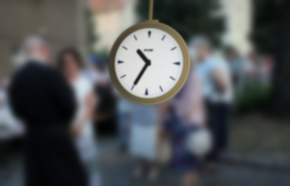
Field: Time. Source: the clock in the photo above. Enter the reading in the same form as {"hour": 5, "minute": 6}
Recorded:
{"hour": 10, "minute": 35}
